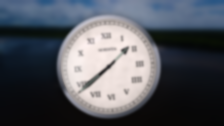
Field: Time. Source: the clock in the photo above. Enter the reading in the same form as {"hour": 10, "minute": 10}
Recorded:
{"hour": 1, "minute": 39}
